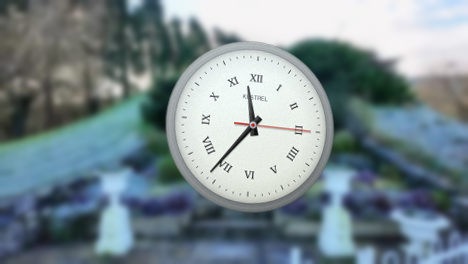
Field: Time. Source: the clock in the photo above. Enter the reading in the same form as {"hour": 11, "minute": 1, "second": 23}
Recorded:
{"hour": 11, "minute": 36, "second": 15}
